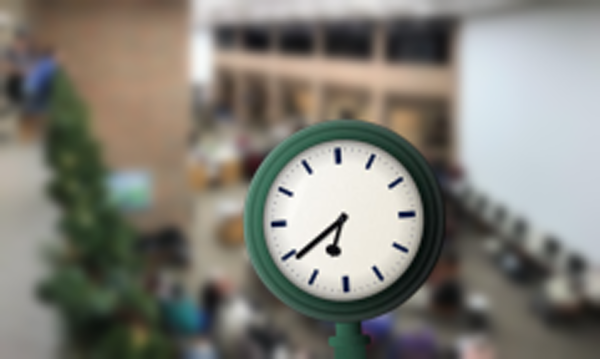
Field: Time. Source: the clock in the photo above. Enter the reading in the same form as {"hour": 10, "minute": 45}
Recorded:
{"hour": 6, "minute": 39}
